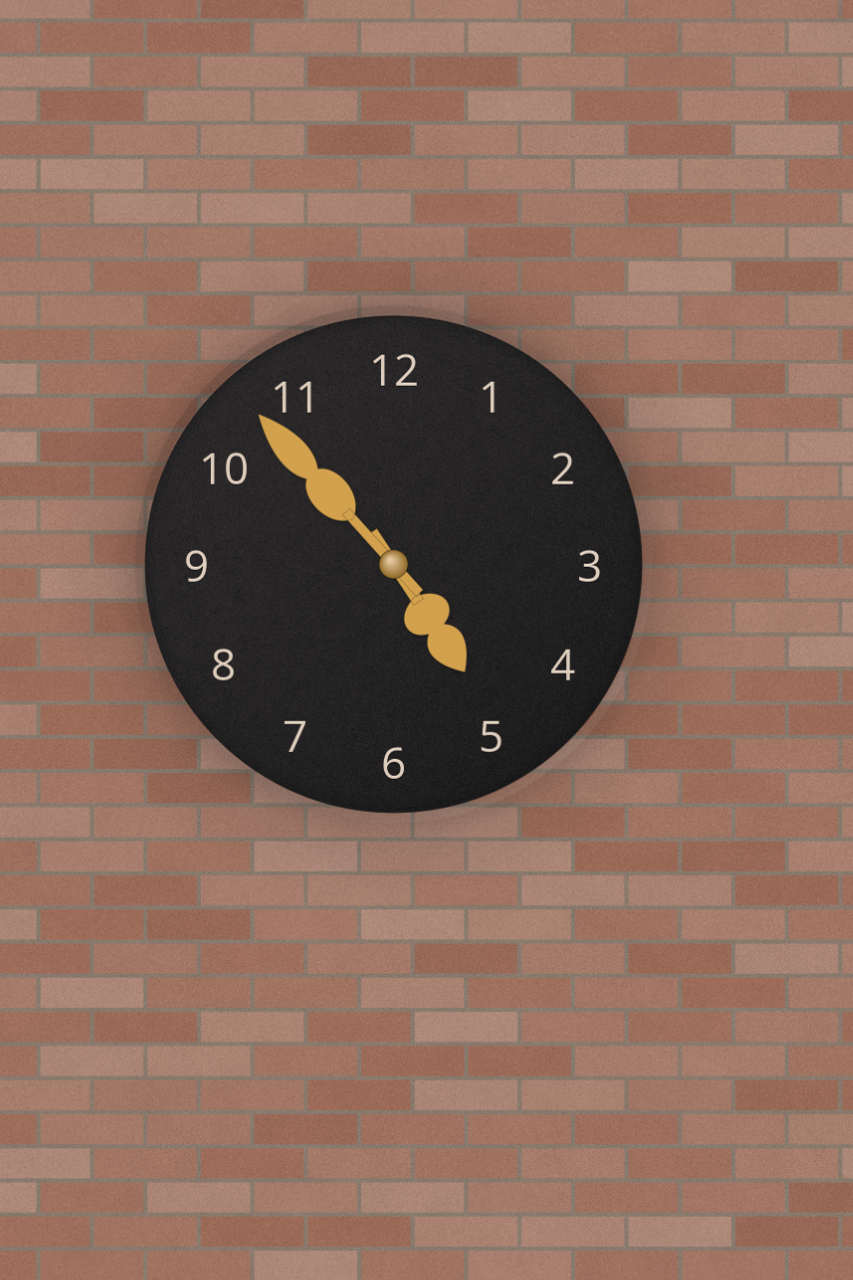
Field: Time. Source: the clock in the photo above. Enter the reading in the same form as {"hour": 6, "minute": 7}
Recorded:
{"hour": 4, "minute": 53}
